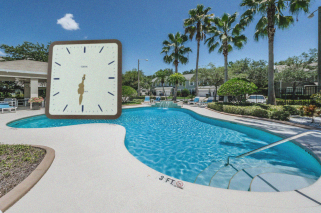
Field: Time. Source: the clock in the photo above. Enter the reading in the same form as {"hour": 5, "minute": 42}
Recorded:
{"hour": 6, "minute": 31}
